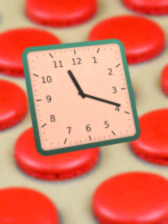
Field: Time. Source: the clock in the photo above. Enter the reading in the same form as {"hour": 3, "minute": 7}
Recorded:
{"hour": 11, "minute": 19}
